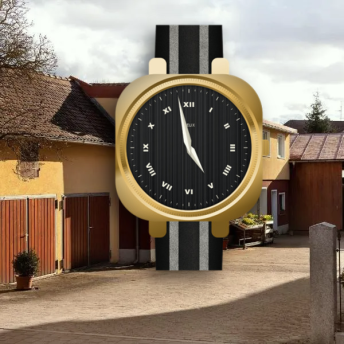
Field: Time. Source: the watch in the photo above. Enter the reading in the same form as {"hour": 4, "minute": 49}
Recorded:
{"hour": 4, "minute": 58}
